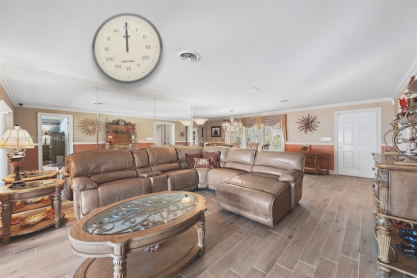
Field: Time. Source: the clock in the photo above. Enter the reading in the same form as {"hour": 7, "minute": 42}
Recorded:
{"hour": 12, "minute": 0}
